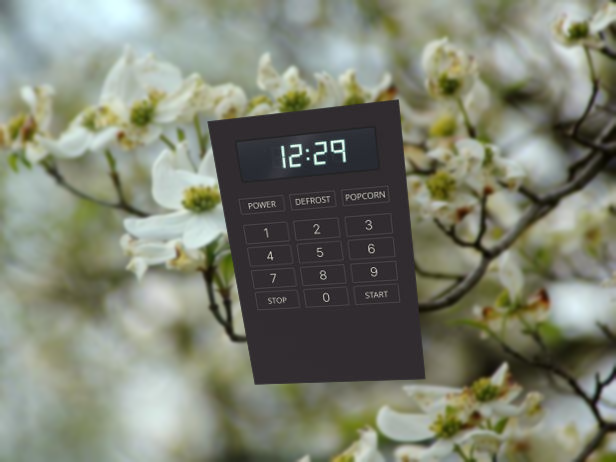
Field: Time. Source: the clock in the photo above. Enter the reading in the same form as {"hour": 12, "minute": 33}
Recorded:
{"hour": 12, "minute": 29}
